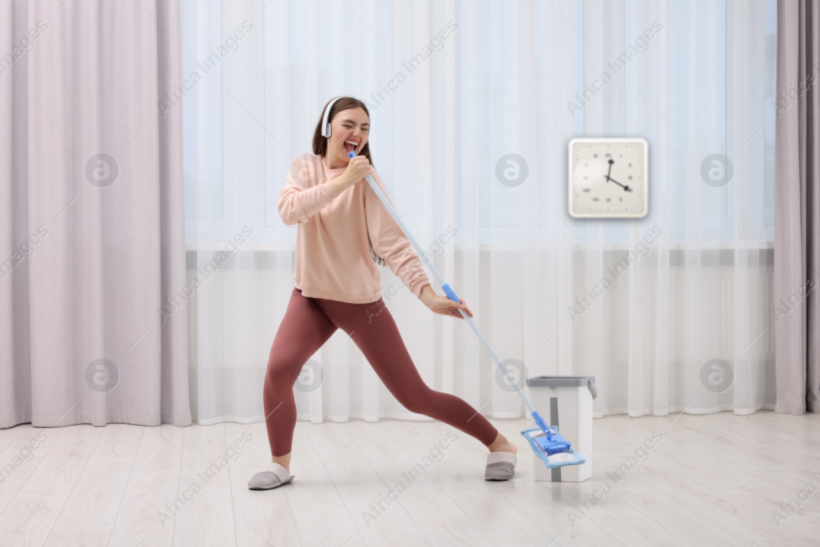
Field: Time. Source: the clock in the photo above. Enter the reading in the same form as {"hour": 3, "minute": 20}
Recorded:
{"hour": 12, "minute": 20}
